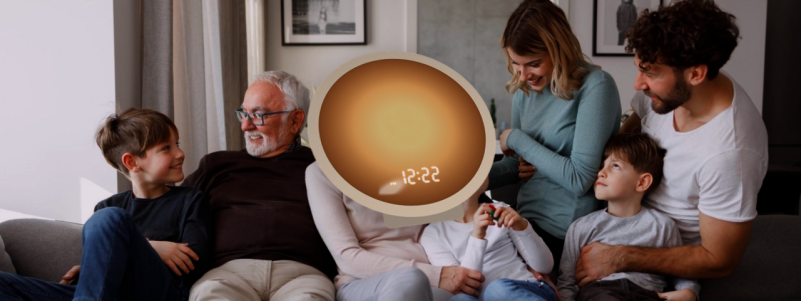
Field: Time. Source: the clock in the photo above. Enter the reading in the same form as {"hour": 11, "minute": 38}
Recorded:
{"hour": 12, "minute": 22}
